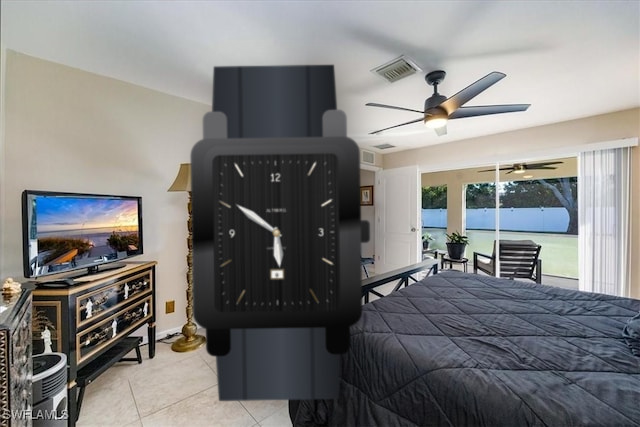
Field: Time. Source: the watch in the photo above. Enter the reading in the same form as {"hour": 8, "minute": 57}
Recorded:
{"hour": 5, "minute": 51}
